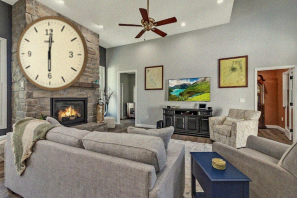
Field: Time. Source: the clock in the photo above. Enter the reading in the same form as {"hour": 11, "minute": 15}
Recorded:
{"hour": 6, "minute": 1}
